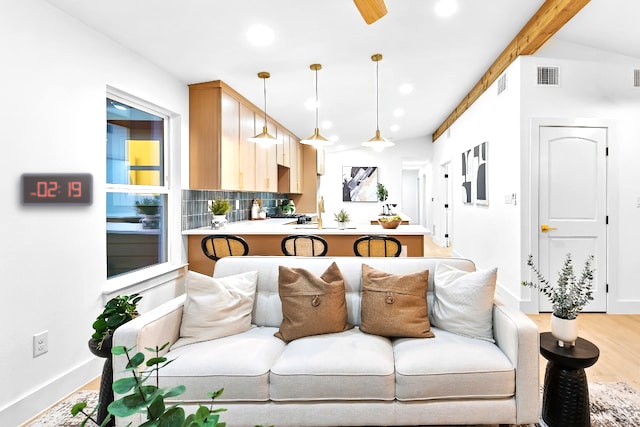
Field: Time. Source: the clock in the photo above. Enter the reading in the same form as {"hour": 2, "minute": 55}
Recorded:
{"hour": 2, "minute": 19}
